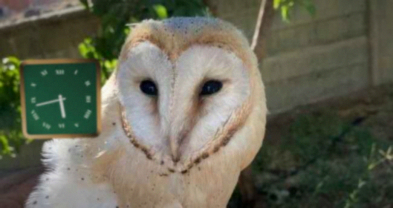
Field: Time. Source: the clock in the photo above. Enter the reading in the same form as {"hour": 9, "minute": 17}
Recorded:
{"hour": 5, "minute": 43}
